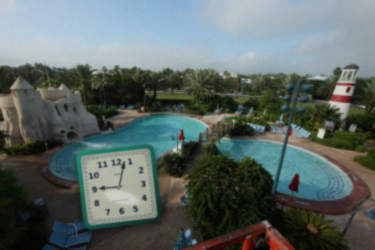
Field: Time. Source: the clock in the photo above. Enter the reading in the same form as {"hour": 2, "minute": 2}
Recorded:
{"hour": 9, "minute": 3}
